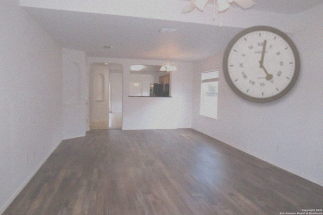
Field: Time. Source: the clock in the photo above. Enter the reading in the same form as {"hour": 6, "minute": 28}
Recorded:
{"hour": 5, "minute": 2}
